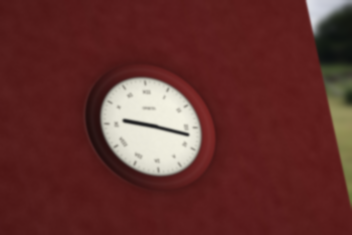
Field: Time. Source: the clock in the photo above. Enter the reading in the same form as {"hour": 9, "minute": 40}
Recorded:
{"hour": 9, "minute": 17}
